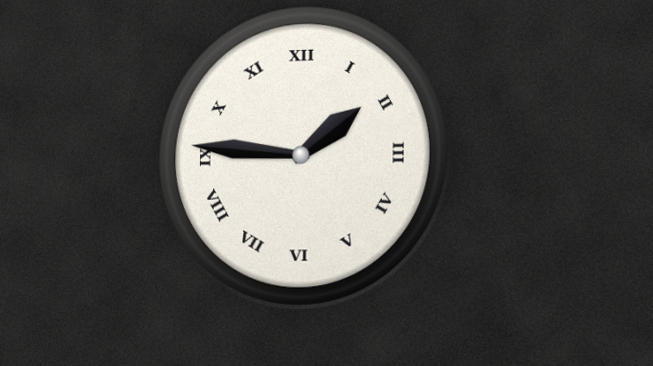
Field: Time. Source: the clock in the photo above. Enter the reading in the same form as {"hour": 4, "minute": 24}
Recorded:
{"hour": 1, "minute": 46}
